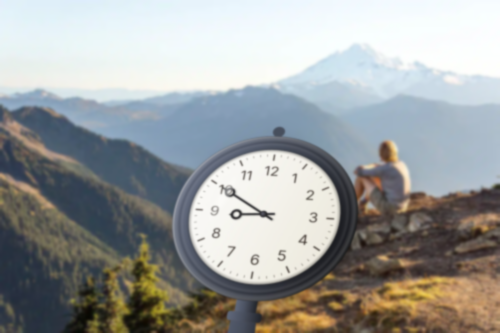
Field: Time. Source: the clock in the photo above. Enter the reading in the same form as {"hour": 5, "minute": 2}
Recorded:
{"hour": 8, "minute": 50}
